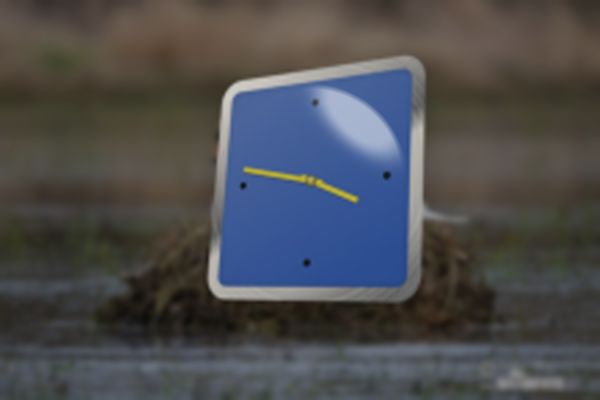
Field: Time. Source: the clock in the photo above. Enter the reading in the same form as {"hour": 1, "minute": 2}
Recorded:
{"hour": 3, "minute": 47}
